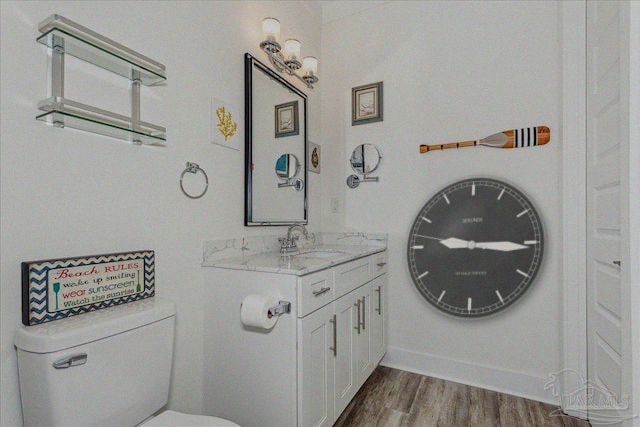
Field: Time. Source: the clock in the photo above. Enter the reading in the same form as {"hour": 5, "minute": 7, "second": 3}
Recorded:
{"hour": 9, "minute": 15, "second": 47}
